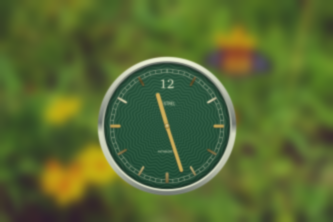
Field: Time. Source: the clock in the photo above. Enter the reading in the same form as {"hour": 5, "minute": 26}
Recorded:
{"hour": 11, "minute": 27}
